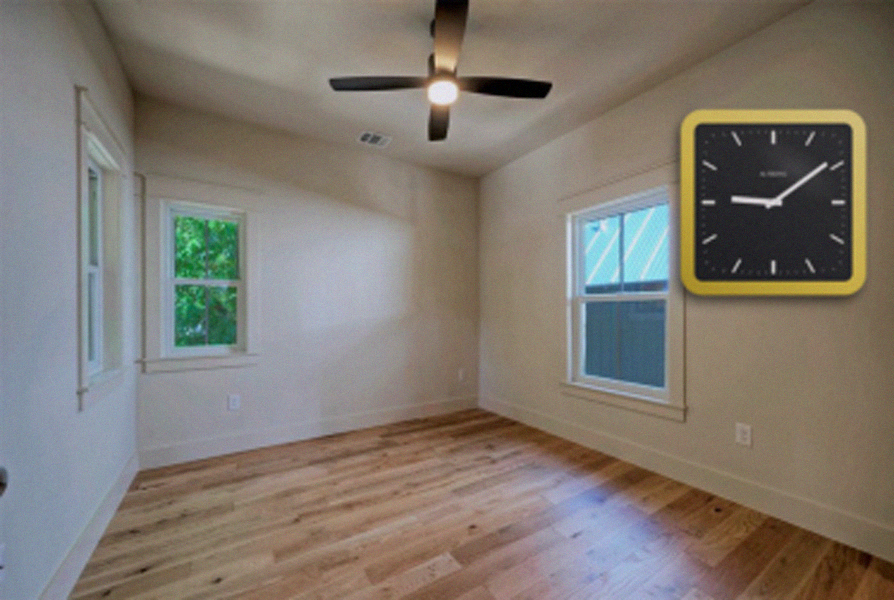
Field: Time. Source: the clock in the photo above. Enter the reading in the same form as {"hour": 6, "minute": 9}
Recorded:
{"hour": 9, "minute": 9}
